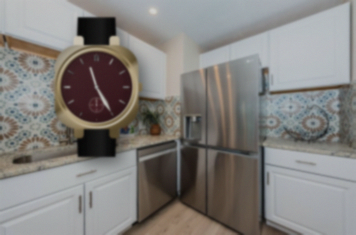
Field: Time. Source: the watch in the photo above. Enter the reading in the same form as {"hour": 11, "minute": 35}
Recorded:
{"hour": 11, "minute": 25}
